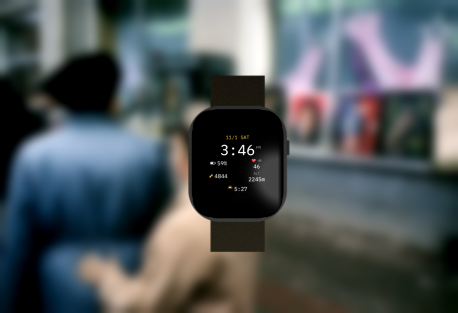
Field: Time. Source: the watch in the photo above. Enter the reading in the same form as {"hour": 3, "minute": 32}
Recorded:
{"hour": 3, "minute": 46}
